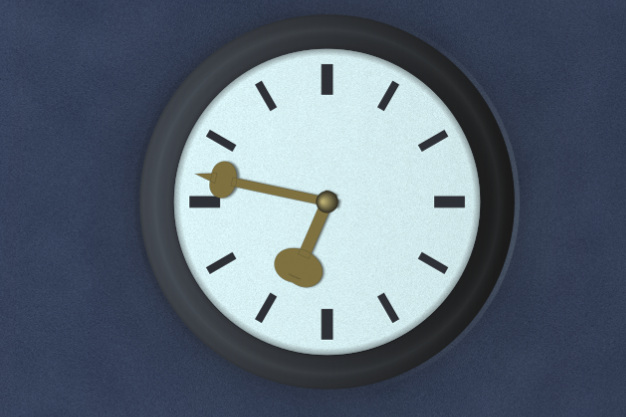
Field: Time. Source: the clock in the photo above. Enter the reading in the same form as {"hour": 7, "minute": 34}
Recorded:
{"hour": 6, "minute": 47}
